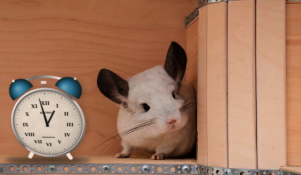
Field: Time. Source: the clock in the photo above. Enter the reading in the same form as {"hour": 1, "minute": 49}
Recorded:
{"hour": 12, "minute": 58}
